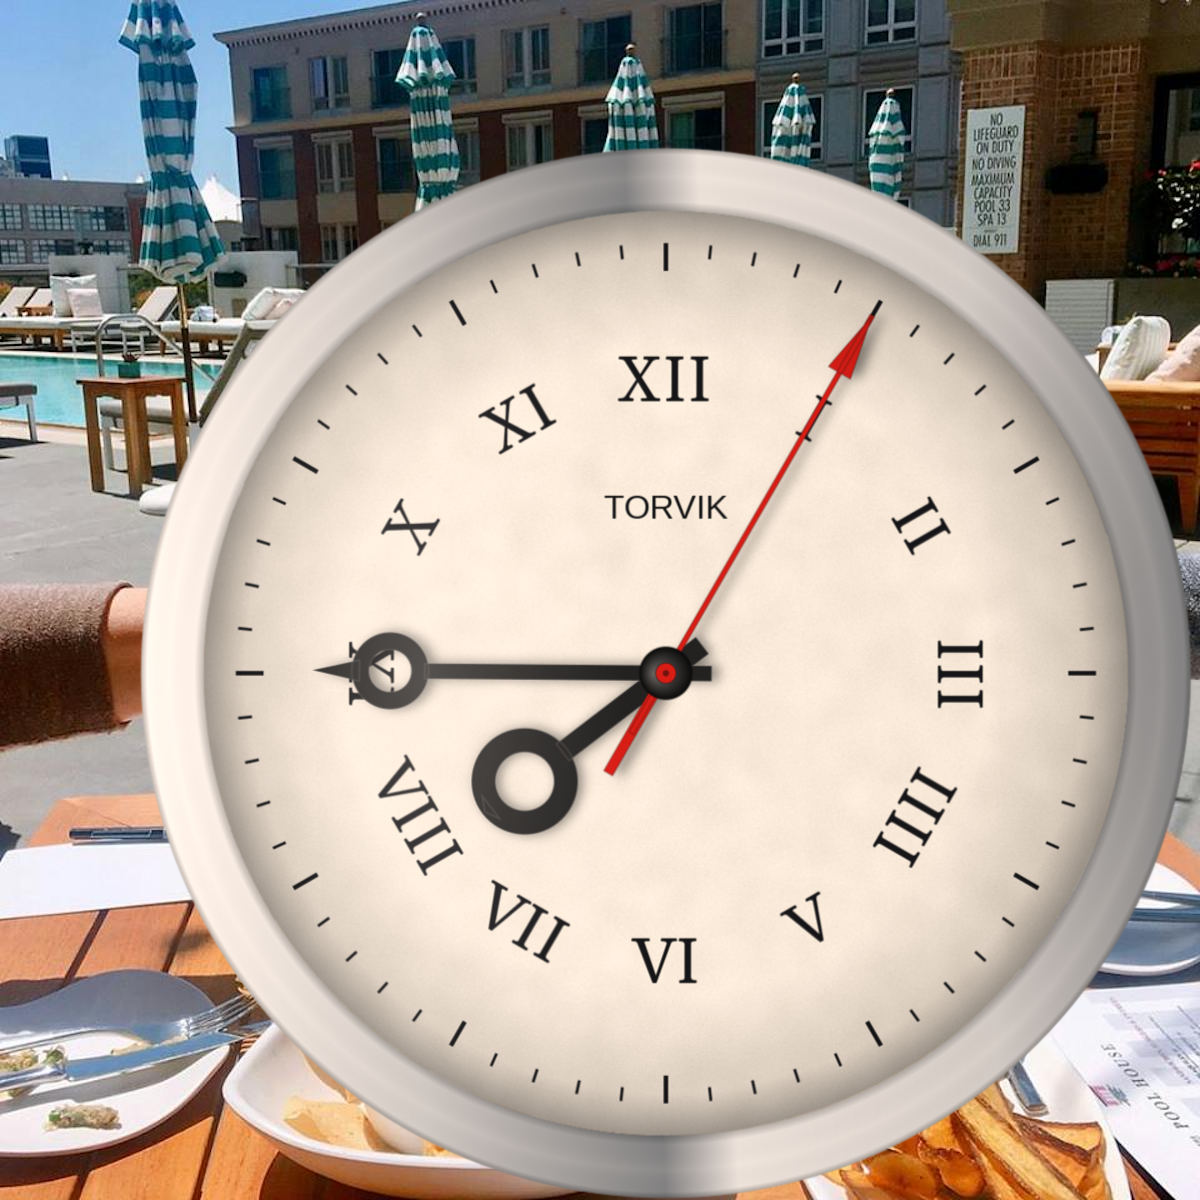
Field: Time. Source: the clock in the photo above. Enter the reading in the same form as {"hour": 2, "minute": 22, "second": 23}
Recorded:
{"hour": 7, "minute": 45, "second": 5}
